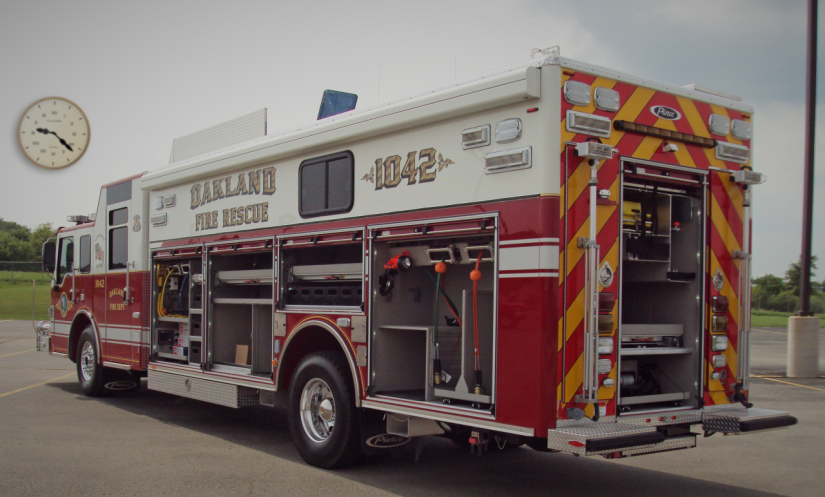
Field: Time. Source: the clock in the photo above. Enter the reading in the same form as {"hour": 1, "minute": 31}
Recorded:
{"hour": 9, "minute": 22}
